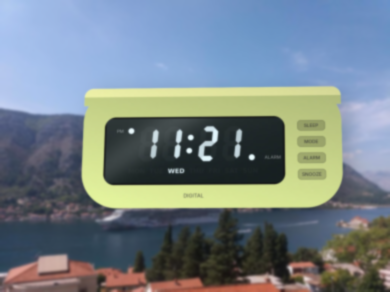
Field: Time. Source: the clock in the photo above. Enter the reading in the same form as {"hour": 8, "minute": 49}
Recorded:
{"hour": 11, "minute": 21}
